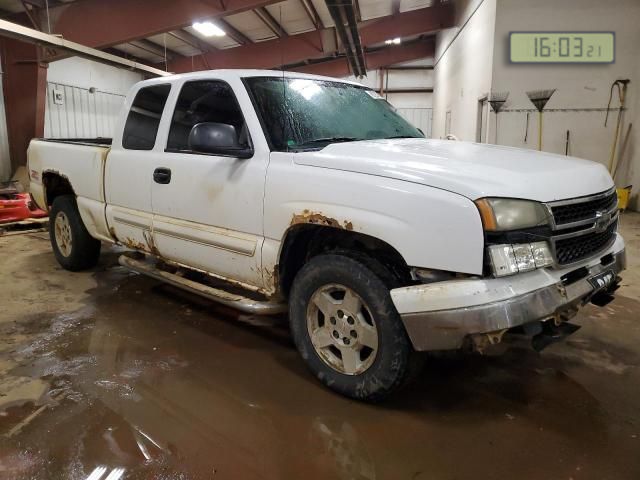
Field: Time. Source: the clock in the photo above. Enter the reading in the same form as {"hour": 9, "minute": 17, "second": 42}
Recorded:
{"hour": 16, "minute": 3, "second": 21}
